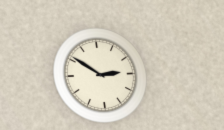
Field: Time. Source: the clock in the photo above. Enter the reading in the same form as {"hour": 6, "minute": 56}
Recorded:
{"hour": 2, "minute": 51}
